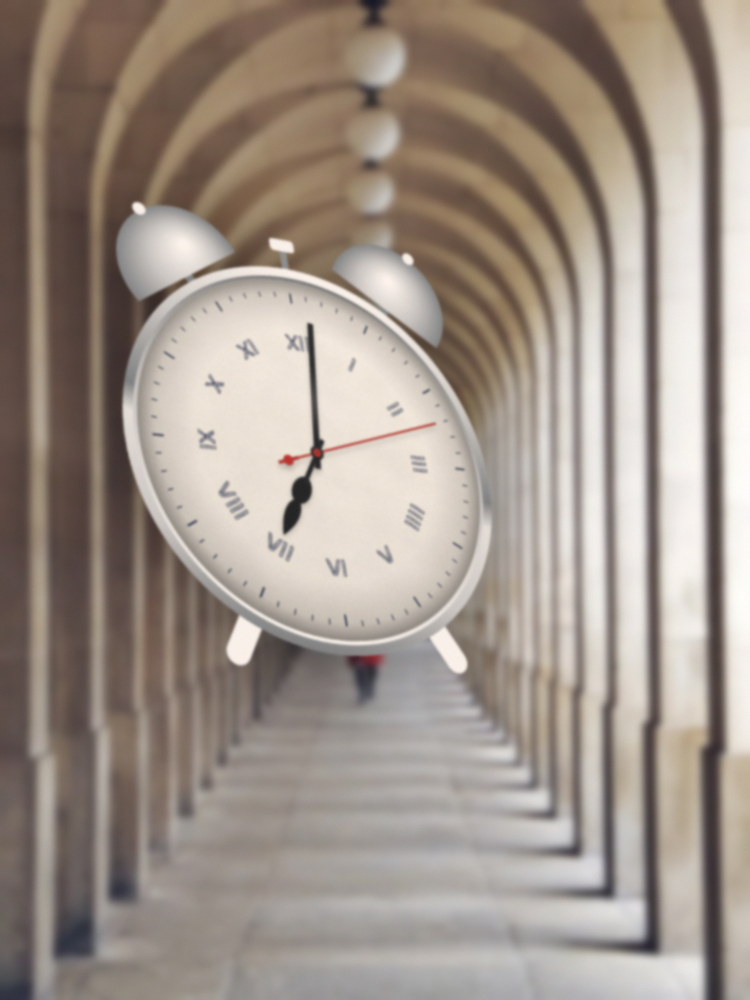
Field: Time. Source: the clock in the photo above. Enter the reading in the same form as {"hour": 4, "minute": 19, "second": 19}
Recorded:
{"hour": 7, "minute": 1, "second": 12}
